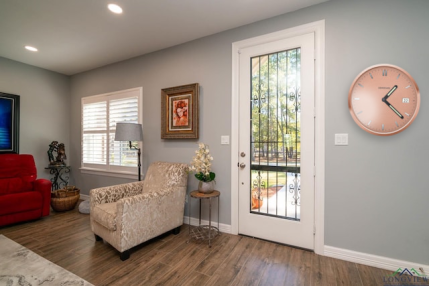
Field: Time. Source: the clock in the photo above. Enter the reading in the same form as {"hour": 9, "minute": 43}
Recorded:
{"hour": 1, "minute": 22}
